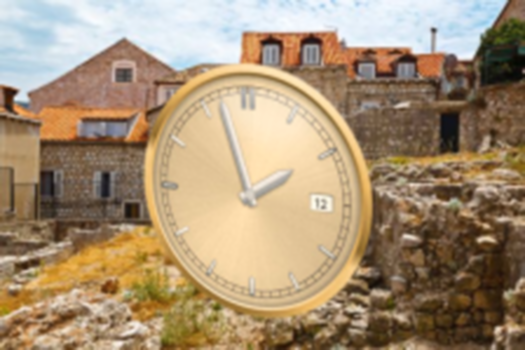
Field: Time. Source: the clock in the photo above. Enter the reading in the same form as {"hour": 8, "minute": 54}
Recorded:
{"hour": 1, "minute": 57}
